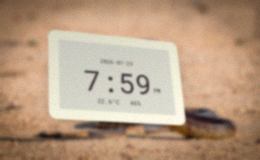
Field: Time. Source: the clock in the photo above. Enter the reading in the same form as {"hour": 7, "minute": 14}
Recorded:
{"hour": 7, "minute": 59}
